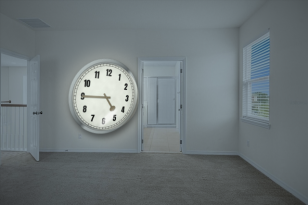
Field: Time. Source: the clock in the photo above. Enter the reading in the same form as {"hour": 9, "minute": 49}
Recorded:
{"hour": 4, "minute": 45}
